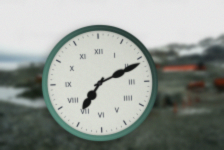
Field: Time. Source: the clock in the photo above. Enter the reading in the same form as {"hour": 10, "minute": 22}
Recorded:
{"hour": 7, "minute": 11}
